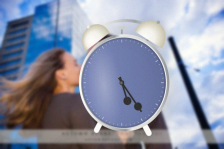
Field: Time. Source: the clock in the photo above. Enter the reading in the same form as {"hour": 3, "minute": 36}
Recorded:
{"hour": 5, "minute": 24}
